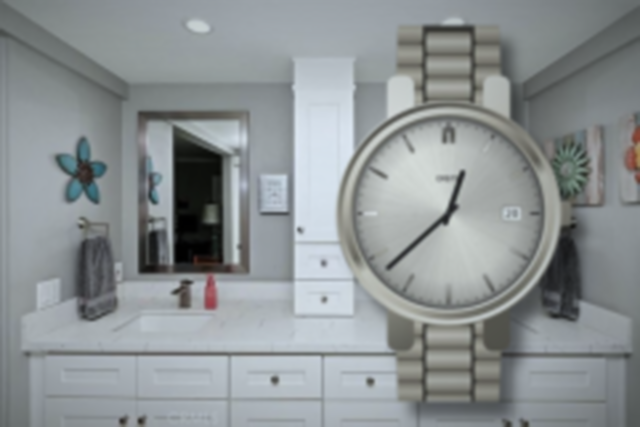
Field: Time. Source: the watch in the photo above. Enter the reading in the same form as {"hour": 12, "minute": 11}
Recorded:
{"hour": 12, "minute": 38}
